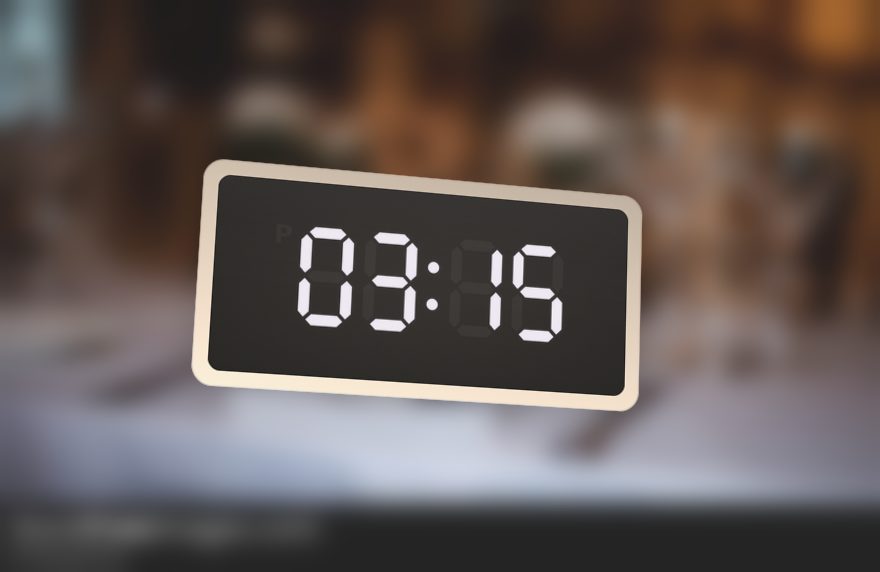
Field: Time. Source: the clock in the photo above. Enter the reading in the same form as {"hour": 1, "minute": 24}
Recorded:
{"hour": 3, "minute": 15}
